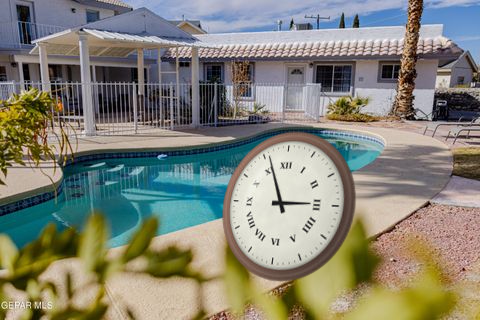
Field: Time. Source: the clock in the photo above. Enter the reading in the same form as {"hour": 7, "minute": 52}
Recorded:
{"hour": 2, "minute": 56}
